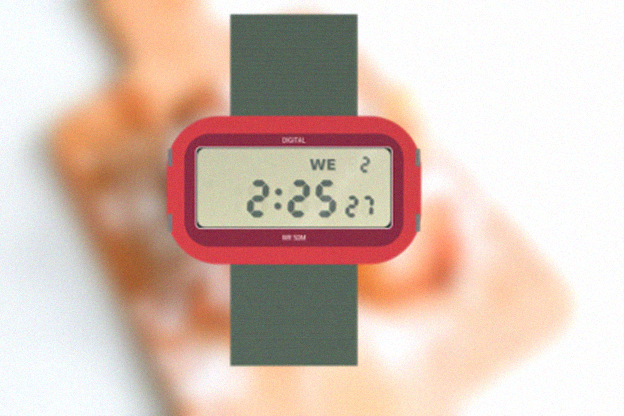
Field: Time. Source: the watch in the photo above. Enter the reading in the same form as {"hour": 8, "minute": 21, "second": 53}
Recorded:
{"hour": 2, "minute": 25, "second": 27}
